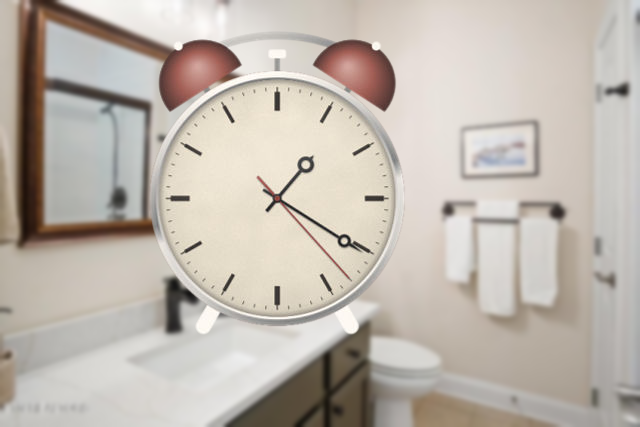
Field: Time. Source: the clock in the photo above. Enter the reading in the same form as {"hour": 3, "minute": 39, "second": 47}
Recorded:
{"hour": 1, "minute": 20, "second": 23}
